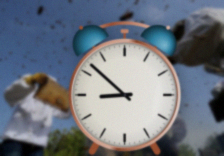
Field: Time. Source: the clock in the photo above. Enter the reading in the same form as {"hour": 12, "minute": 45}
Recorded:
{"hour": 8, "minute": 52}
